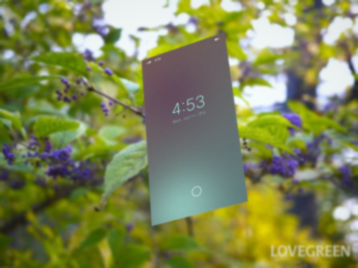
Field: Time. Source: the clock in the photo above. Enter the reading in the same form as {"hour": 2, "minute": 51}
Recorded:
{"hour": 4, "minute": 53}
